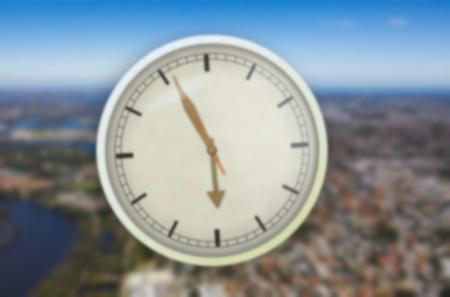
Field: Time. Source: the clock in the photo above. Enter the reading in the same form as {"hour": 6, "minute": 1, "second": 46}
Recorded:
{"hour": 5, "minute": 55, "second": 56}
